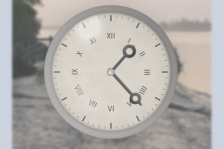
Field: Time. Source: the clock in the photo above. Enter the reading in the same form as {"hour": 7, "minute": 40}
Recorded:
{"hour": 1, "minute": 23}
